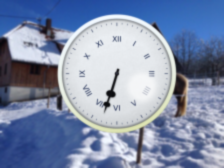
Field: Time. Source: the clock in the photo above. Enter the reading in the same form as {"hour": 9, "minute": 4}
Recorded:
{"hour": 6, "minute": 33}
